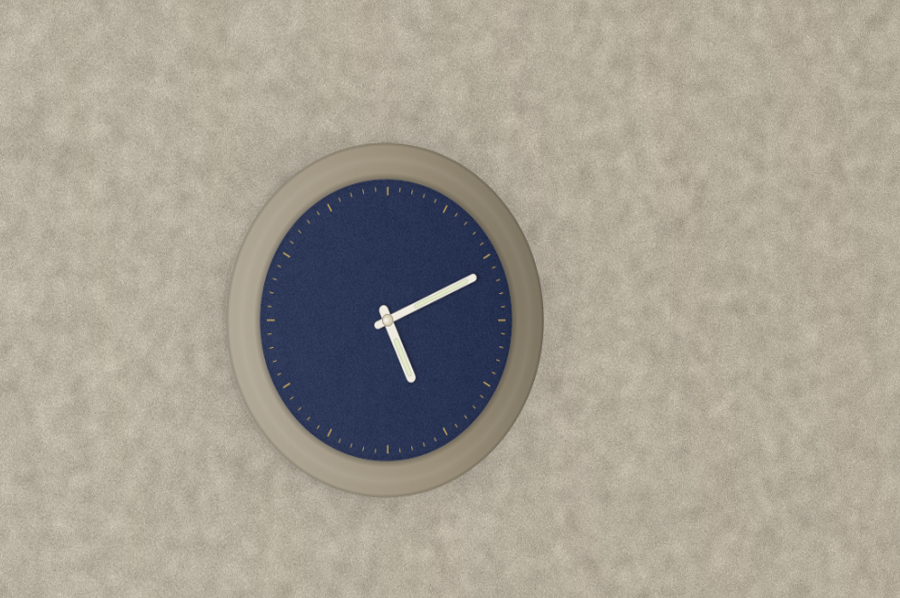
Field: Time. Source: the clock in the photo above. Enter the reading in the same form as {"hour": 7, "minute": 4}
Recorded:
{"hour": 5, "minute": 11}
